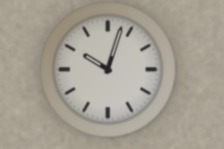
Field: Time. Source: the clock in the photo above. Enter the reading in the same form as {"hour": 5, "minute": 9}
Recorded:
{"hour": 10, "minute": 3}
